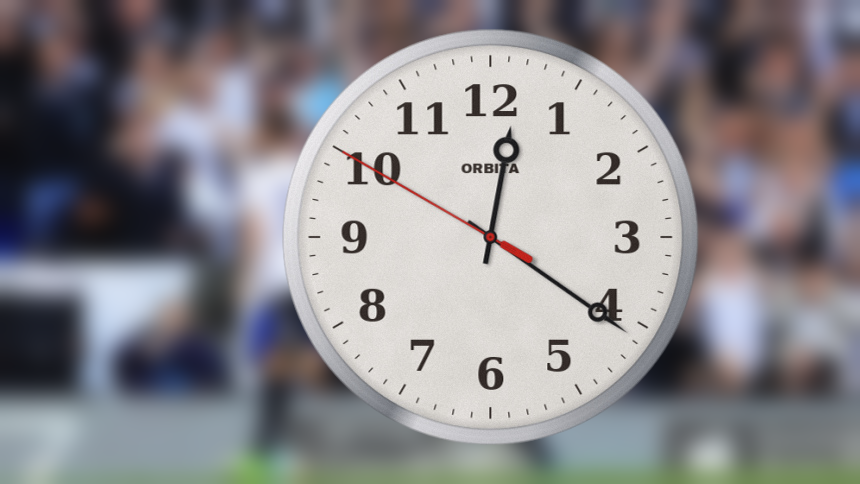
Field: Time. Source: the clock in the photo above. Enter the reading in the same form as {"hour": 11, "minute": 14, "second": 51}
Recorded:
{"hour": 12, "minute": 20, "second": 50}
